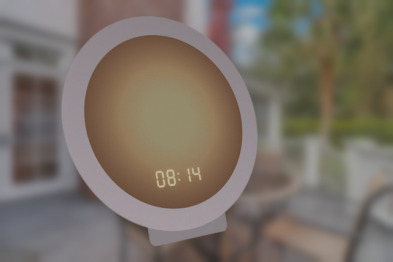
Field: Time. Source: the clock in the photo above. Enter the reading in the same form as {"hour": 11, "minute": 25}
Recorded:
{"hour": 8, "minute": 14}
